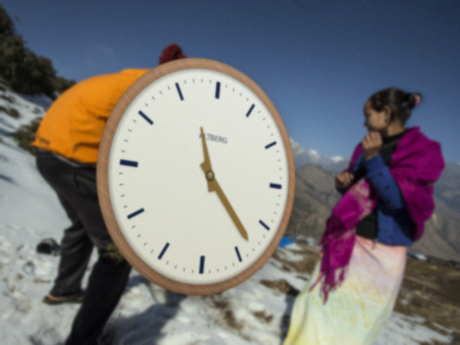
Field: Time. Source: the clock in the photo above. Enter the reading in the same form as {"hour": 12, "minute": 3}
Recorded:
{"hour": 11, "minute": 23}
